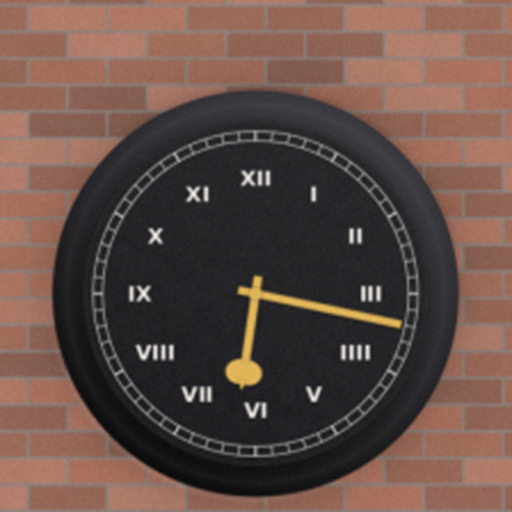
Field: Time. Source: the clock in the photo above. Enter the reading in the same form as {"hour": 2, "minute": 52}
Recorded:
{"hour": 6, "minute": 17}
